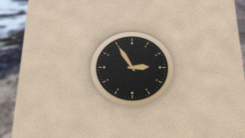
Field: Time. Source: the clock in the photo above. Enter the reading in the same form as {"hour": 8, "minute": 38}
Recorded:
{"hour": 2, "minute": 55}
